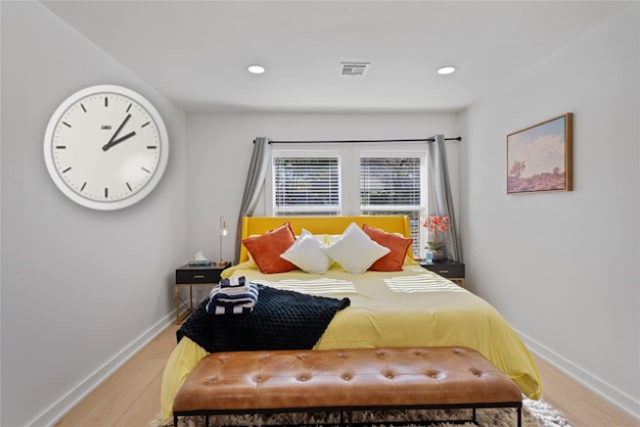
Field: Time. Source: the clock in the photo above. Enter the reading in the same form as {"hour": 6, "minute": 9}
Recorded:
{"hour": 2, "minute": 6}
